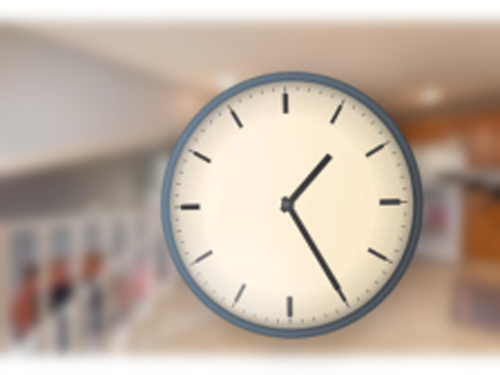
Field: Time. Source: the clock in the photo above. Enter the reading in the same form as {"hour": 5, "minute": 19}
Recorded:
{"hour": 1, "minute": 25}
